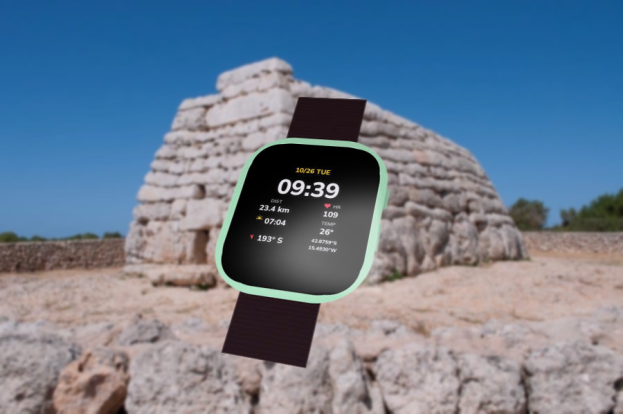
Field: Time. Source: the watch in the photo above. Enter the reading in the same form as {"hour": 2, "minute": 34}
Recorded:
{"hour": 9, "minute": 39}
